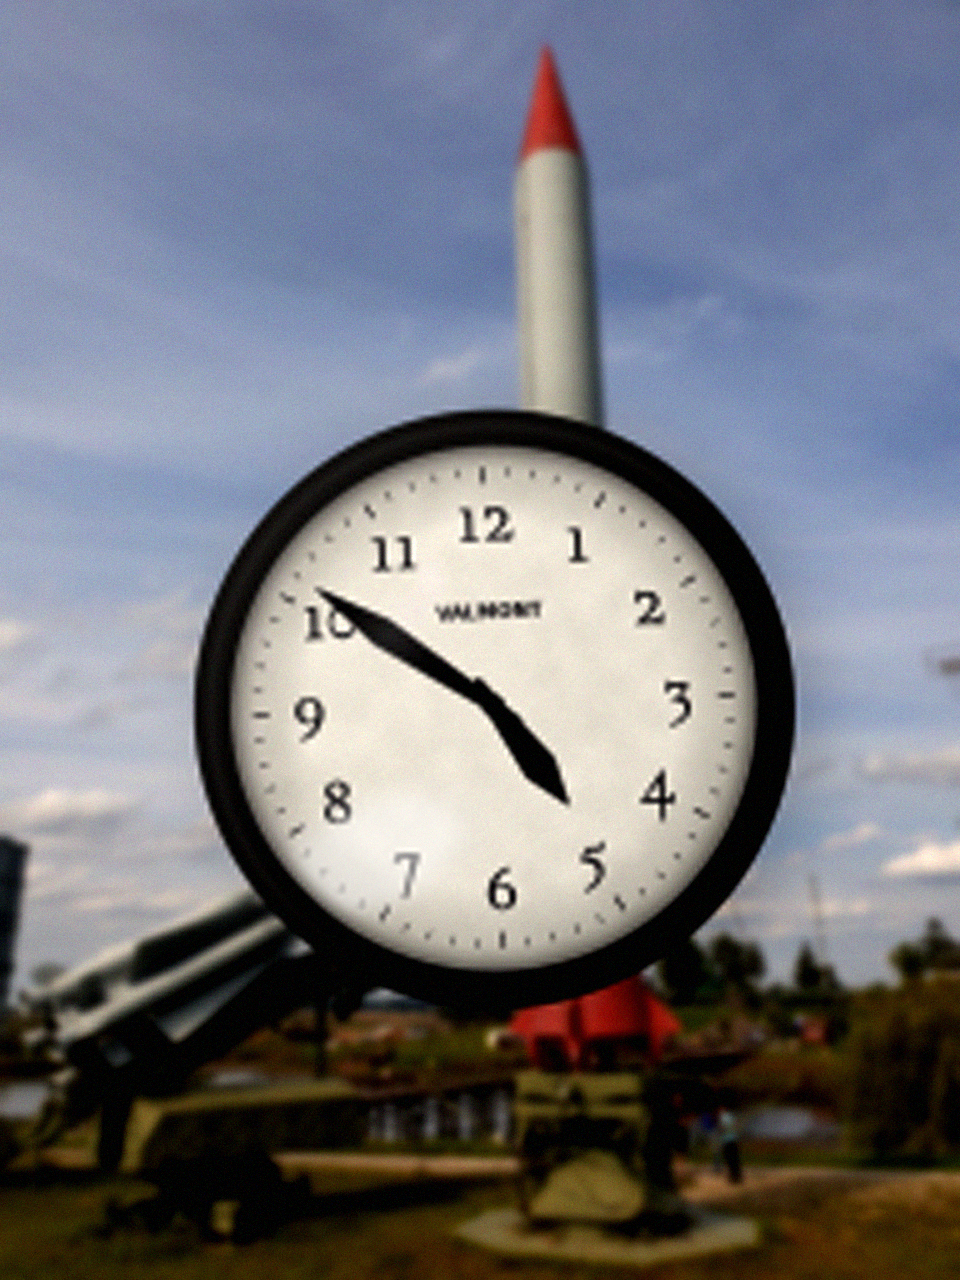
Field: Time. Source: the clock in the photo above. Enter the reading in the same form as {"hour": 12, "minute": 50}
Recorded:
{"hour": 4, "minute": 51}
